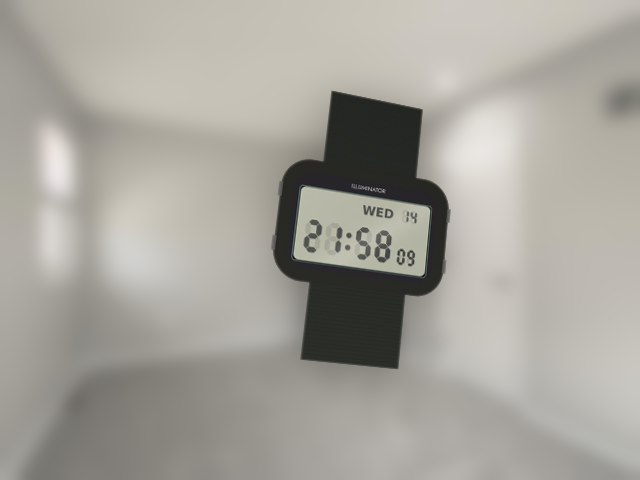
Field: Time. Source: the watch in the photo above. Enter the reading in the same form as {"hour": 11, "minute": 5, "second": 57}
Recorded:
{"hour": 21, "minute": 58, "second": 9}
